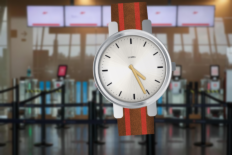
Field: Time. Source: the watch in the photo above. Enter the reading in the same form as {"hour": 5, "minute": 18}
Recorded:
{"hour": 4, "minute": 26}
